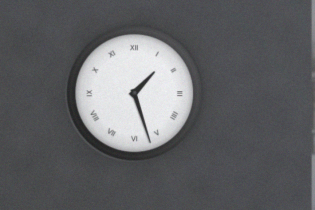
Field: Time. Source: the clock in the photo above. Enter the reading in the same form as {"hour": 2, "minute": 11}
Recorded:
{"hour": 1, "minute": 27}
